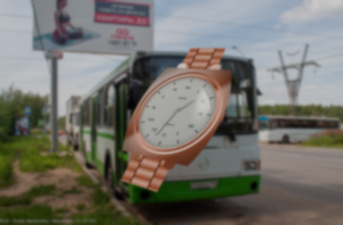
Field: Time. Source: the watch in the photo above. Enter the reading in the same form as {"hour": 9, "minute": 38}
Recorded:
{"hour": 1, "minute": 33}
